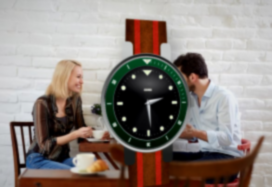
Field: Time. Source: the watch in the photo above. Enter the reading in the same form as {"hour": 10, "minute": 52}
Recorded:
{"hour": 2, "minute": 29}
